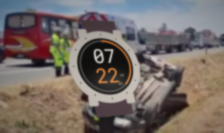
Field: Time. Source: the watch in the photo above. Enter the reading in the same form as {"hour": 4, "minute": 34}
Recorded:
{"hour": 7, "minute": 22}
